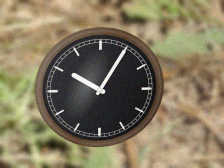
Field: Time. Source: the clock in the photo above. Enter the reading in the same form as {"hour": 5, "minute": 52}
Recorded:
{"hour": 10, "minute": 5}
